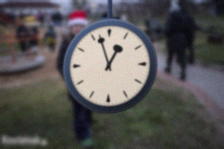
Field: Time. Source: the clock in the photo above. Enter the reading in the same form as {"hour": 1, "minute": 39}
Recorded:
{"hour": 12, "minute": 57}
